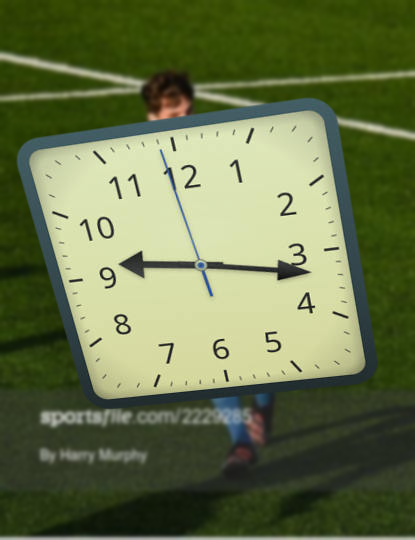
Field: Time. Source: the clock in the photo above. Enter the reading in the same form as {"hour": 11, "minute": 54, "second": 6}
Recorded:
{"hour": 9, "minute": 16, "second": 59}
